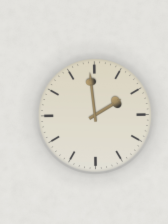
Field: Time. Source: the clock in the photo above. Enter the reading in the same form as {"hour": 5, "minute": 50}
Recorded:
{"hour": 1, "minute": 59}
